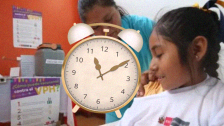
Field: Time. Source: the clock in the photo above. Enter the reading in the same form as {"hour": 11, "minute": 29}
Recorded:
{"hour": 11, "minute": 9}
